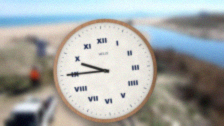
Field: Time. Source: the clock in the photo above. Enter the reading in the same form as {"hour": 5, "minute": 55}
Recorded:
{"hour": 9, "minute": 45}
